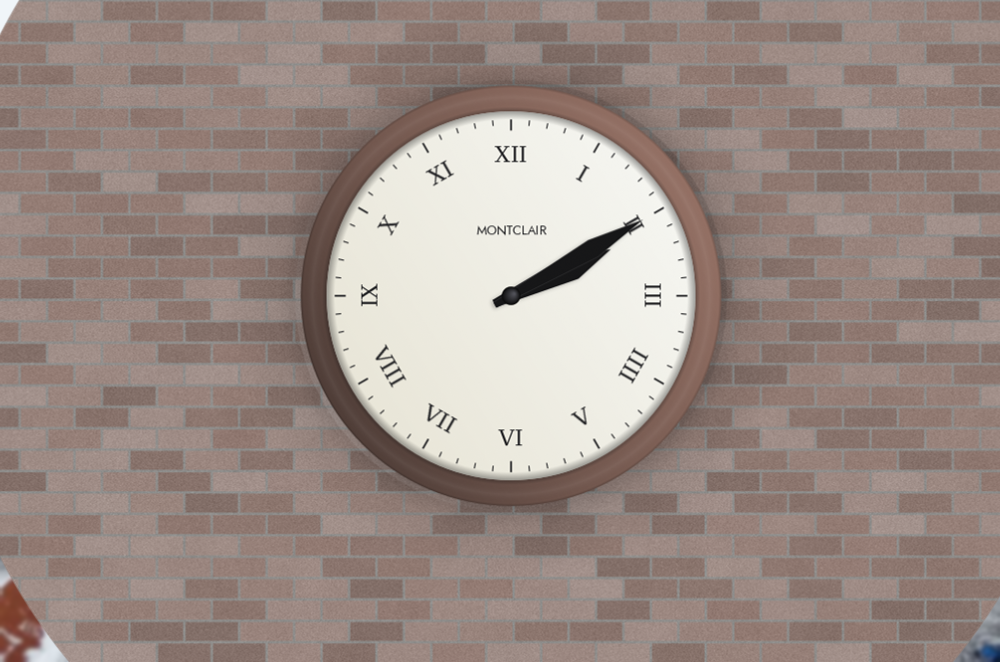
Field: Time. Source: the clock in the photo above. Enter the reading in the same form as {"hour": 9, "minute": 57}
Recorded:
{"hour": 2, "minute": 10}
